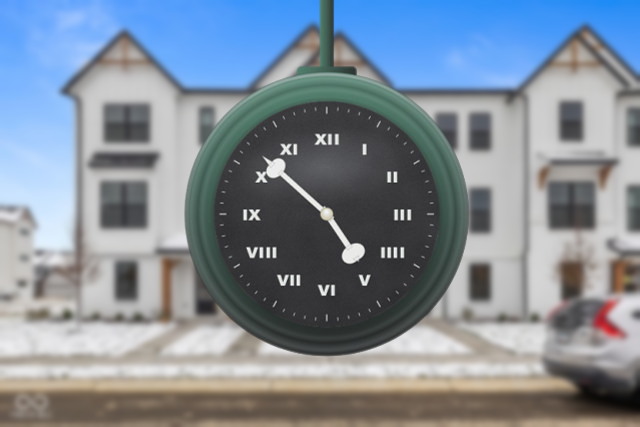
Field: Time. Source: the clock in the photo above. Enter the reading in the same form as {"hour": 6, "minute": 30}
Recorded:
{"hour": 4, "minute": 52}
